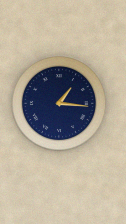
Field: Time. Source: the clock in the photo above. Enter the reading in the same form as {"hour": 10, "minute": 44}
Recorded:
{"hour": 1, "minute": 16}
